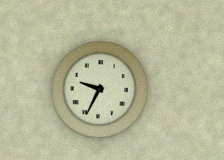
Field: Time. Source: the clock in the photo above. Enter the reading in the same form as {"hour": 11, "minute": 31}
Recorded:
{"hour": 9, "minute": 34}
